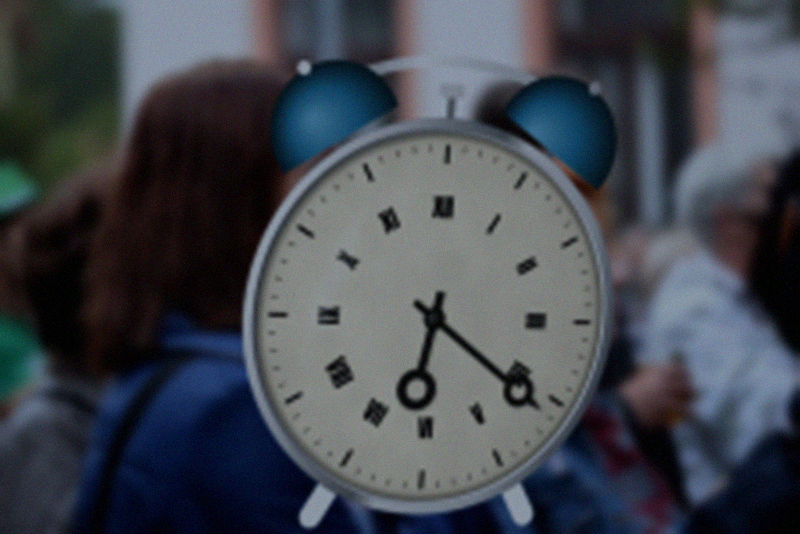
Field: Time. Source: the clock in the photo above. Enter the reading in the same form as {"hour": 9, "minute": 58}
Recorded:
{"hour": 6, "minute": 21}
